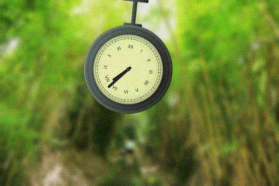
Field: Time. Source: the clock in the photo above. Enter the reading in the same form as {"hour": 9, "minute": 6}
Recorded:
{"hour": 7, "minute": 37}
